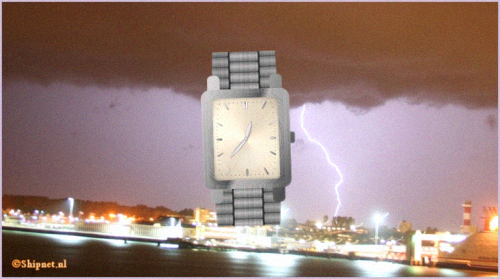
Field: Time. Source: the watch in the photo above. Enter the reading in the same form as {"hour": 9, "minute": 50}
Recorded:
{"hour": 12, "minute": 37}
